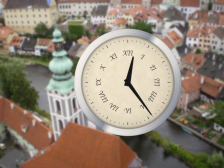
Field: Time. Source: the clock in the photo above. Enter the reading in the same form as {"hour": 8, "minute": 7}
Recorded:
{"hour": 12, "minute": 24}
